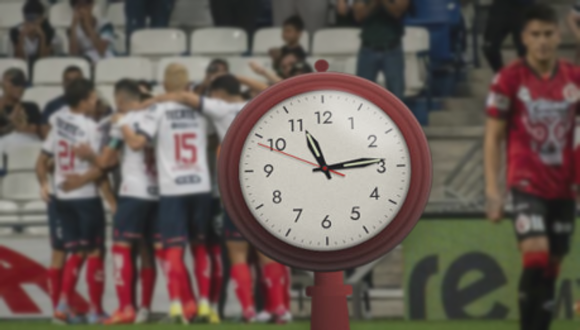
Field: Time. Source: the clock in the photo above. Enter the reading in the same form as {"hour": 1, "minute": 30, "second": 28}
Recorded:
{"hour": 11, "minute": 13, "second": 49}
